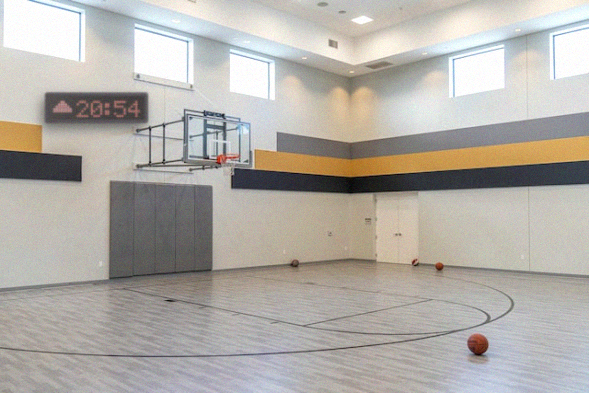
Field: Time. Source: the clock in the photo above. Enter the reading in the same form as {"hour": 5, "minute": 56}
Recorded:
{"hour": 20, "minute": 54}
